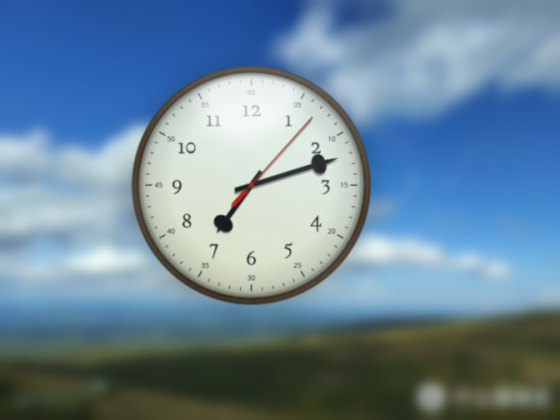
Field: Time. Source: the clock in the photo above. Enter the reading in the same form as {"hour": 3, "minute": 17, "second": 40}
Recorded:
{"hour": 7, "minute": 12, "second": 7}
